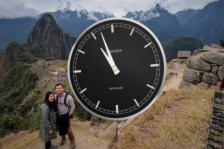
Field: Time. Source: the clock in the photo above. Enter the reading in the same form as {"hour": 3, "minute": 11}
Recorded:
{"hour": 10, "minute": 57}
